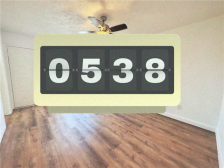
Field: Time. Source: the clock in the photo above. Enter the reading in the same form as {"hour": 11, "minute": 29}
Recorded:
{"hour": 5, "minute": 38}
